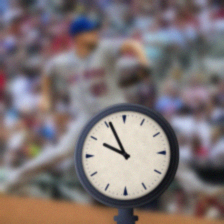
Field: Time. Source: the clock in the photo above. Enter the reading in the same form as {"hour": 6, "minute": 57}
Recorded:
{"hour": 9, "minute": 56}
